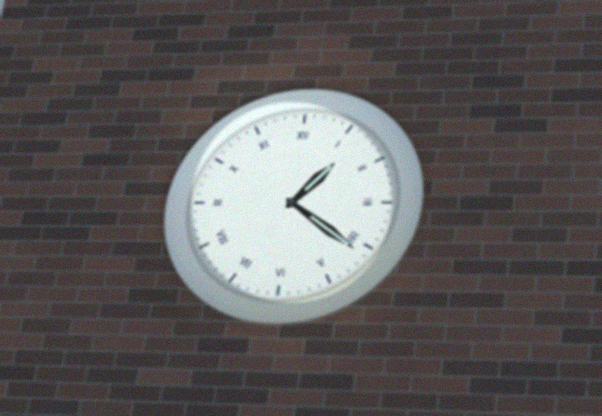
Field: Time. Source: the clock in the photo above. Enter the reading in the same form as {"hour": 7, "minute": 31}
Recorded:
{"hour": 1, "minute": 21}
